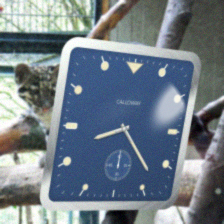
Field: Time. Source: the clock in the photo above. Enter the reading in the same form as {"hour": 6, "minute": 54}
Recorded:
{"hour": 8, "minute": 23}
